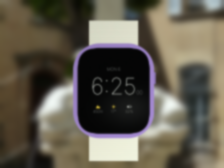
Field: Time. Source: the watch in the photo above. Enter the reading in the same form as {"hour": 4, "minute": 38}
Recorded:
{"hour": 6, "minute": 25}
